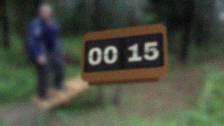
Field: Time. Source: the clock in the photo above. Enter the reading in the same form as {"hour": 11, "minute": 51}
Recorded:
{"hour": 0, "minute": 15}
